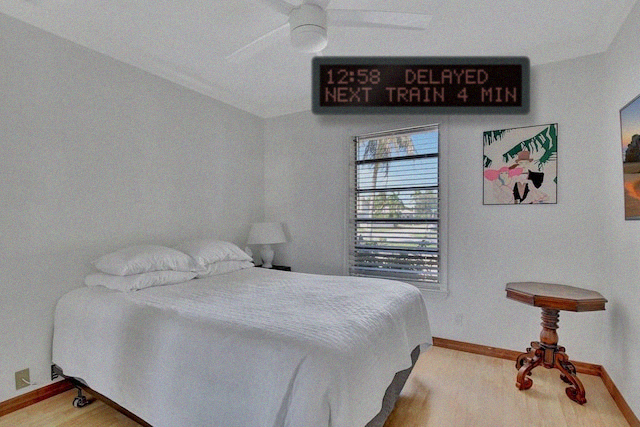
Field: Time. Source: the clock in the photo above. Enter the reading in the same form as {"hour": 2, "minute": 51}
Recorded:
{"hour": 12, "minute": 58}
